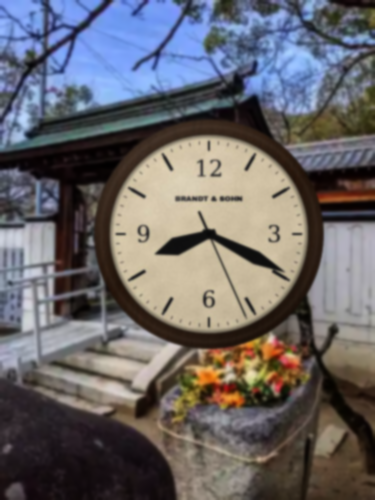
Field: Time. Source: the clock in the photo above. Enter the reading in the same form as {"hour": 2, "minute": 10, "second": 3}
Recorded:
{"hour": 8, "minute": 19, "second": 26}
